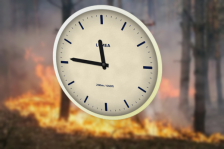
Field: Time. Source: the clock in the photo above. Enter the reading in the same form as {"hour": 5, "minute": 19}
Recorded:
{"hour": 11, "minute": 46}
